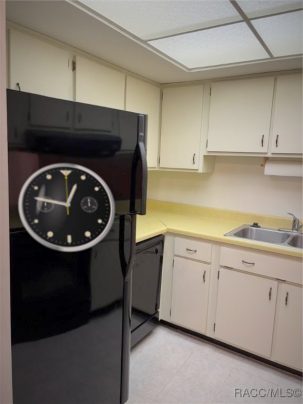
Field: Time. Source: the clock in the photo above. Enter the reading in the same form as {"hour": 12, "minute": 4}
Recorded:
{"hour": 12, "minute": 47}
